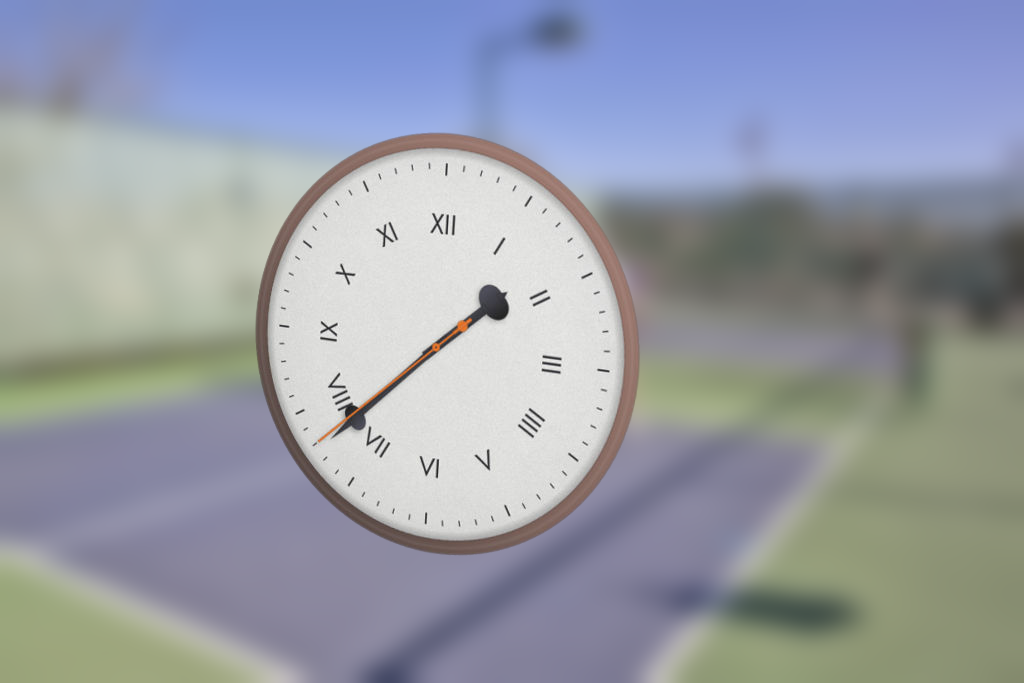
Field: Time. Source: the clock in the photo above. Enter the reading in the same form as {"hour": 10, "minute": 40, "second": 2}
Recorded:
{"hour": 1, "minute": 37, "second": 38}
